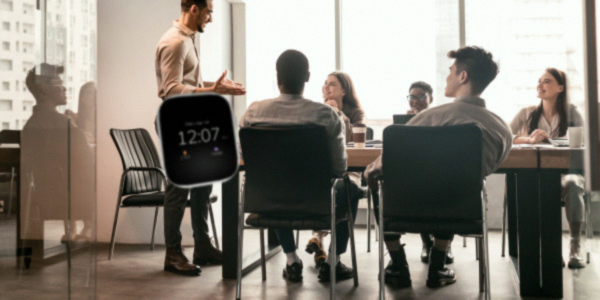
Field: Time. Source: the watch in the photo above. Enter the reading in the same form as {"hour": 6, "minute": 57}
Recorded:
{"hour": 12, "minute": 7}
